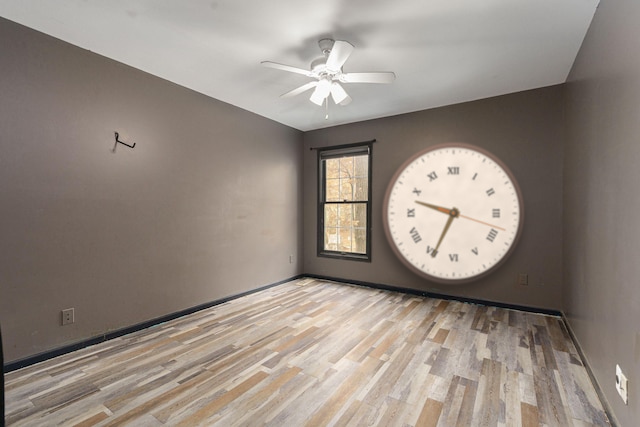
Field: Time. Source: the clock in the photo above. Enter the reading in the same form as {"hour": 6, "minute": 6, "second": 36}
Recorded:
{"hour": 9, "minute": 34, "second": 18}
